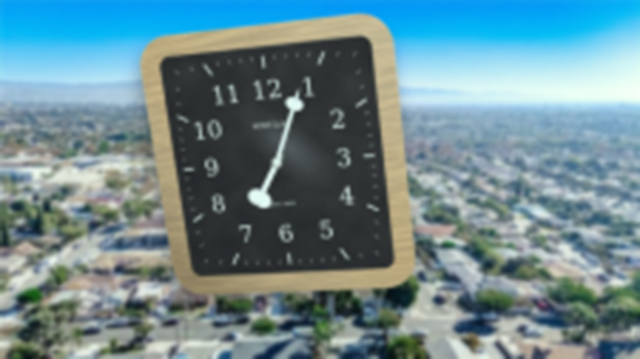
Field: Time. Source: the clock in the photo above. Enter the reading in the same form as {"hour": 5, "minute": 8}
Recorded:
{"hour": 7, "minute": 4}
